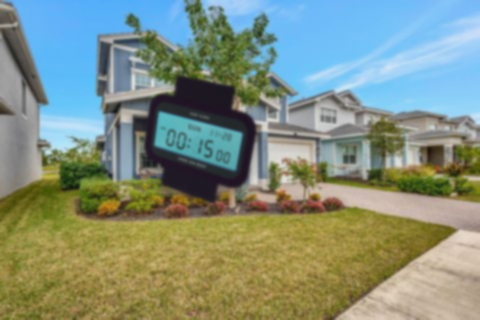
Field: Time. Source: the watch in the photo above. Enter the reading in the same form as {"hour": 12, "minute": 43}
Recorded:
{"hour": 0, "minute": 15}
